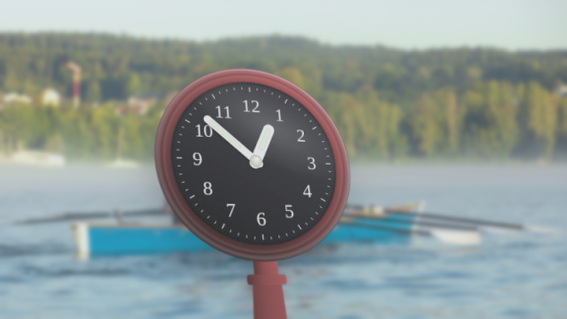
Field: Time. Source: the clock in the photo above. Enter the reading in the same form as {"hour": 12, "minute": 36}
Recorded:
{"hour": 12, "minute": 52}
